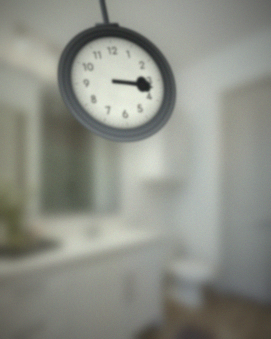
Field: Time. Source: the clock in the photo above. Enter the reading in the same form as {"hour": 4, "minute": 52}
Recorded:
{"hour": 3, "minute": 17}
